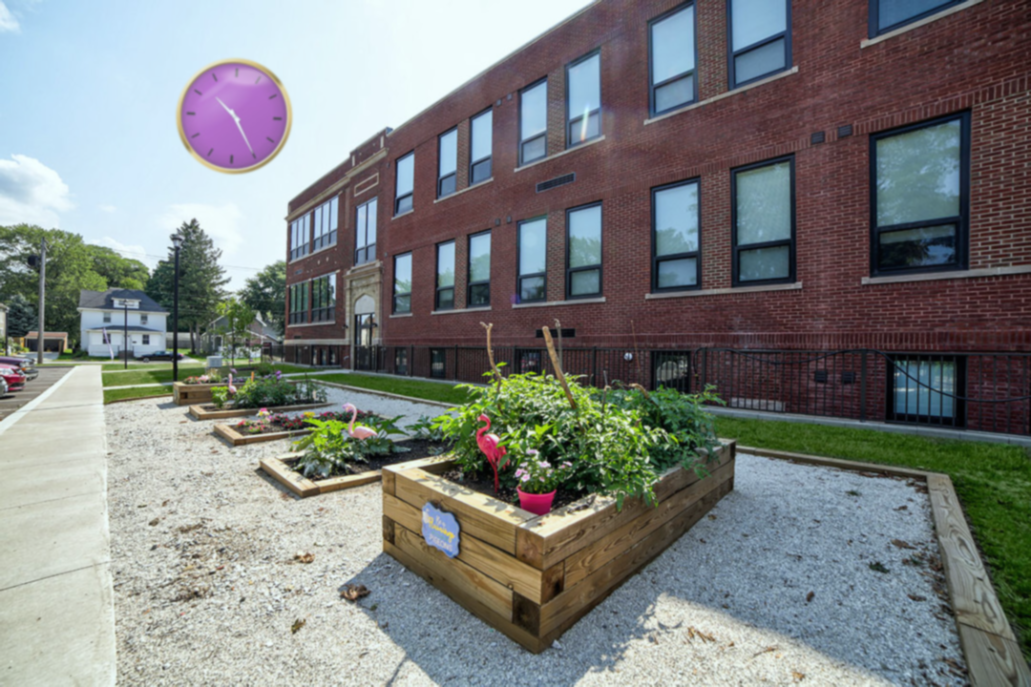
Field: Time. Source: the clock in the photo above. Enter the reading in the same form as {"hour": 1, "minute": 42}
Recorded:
{"hour": 10, "minute": 25}
